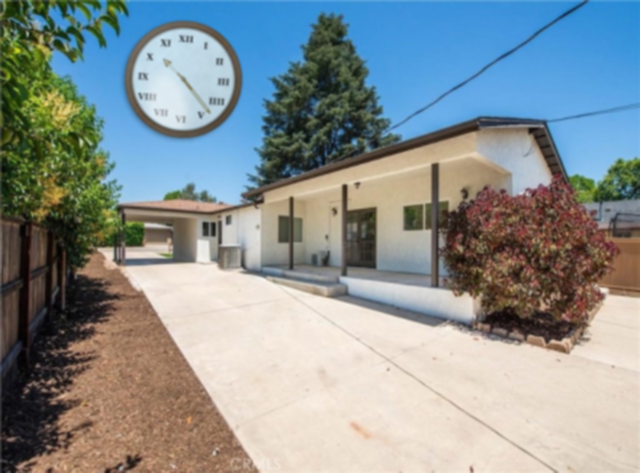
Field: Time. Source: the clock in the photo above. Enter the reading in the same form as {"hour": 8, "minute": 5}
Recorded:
{"hour": 10, "minute": 23}
